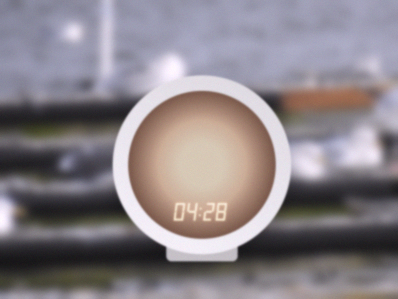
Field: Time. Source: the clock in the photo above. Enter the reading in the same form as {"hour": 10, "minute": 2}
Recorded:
{"hour": 4, "minute": 28}
